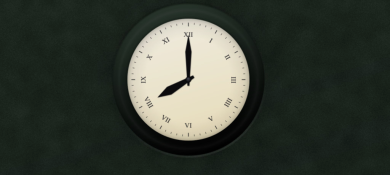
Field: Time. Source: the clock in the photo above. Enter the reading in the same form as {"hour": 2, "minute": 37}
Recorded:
{"hour": 8, "minute": 0}
